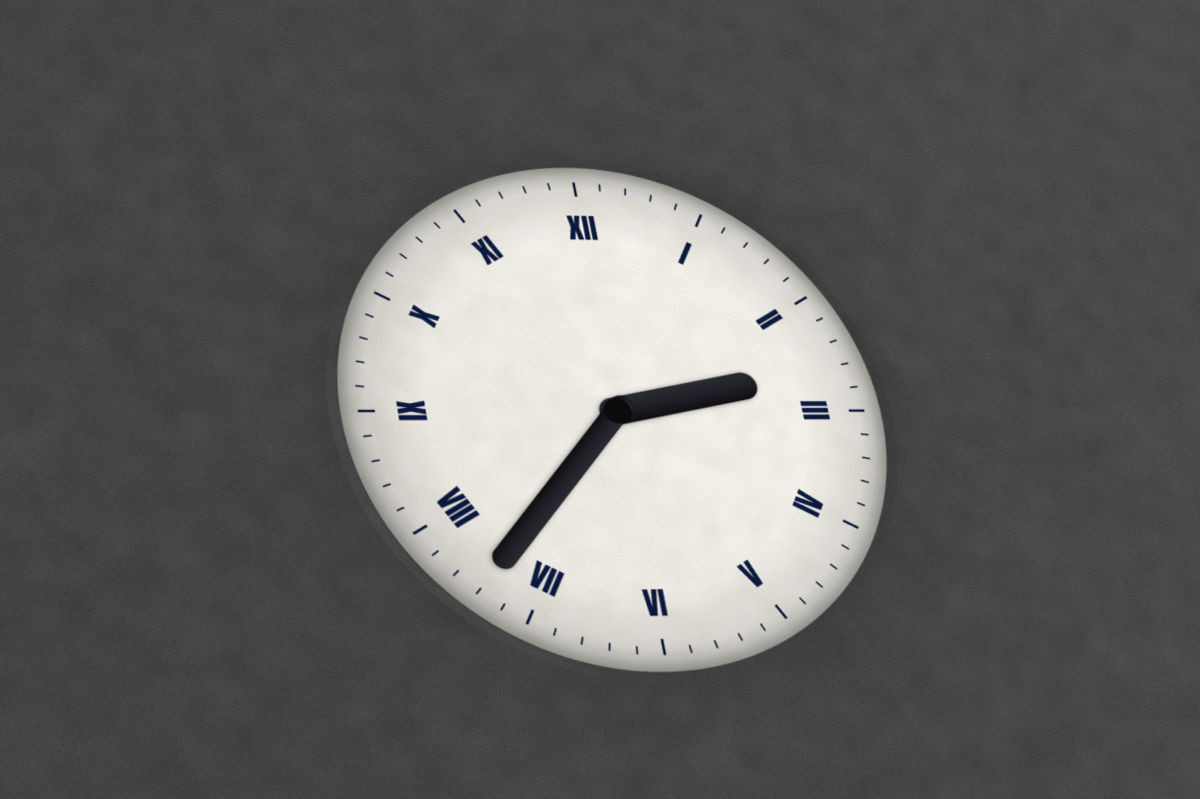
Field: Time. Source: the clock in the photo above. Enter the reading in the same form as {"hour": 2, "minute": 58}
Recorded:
{"hour": 2, "minute": 37}
